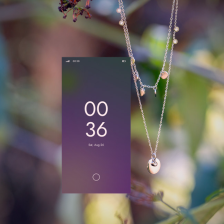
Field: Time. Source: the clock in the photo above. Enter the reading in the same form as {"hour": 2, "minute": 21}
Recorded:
{"hour": 0, "minute": 36}
